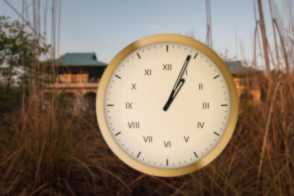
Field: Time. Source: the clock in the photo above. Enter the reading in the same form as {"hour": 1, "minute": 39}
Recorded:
{"hour": 1, "minute": 4}
